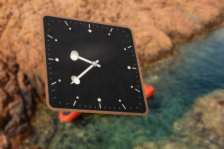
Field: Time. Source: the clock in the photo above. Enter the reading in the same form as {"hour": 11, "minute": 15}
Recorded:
{"hour": 9, "minute": 38}
